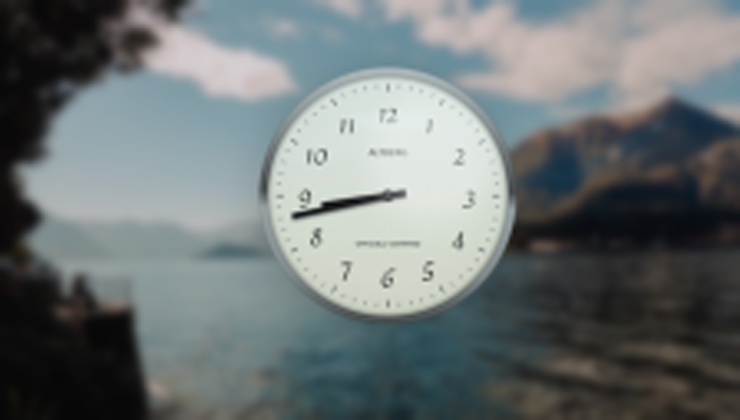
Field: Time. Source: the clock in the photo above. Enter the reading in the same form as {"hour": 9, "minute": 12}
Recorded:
{"hour": 8, "minute": 43}
